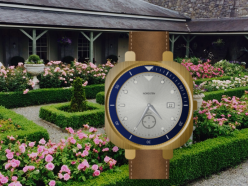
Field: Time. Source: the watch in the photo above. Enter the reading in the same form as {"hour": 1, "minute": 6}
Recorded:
{"hour": 4, "minute": 35}
